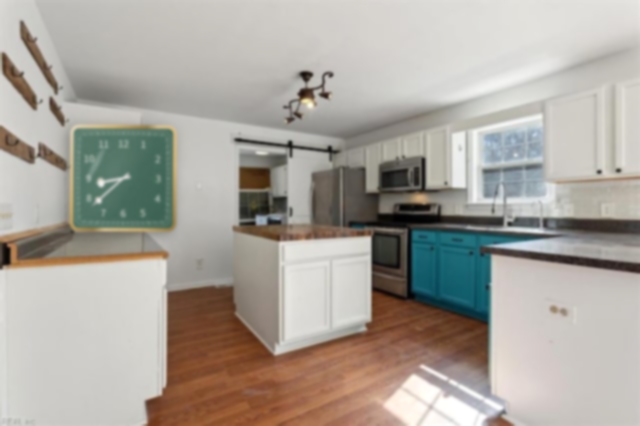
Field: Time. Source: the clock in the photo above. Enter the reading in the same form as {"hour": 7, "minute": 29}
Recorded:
{"hour": 8, "minute": 38}
